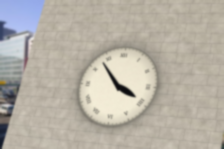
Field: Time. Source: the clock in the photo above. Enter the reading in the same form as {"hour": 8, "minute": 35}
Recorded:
{"hour": 3, "minute": 53}
